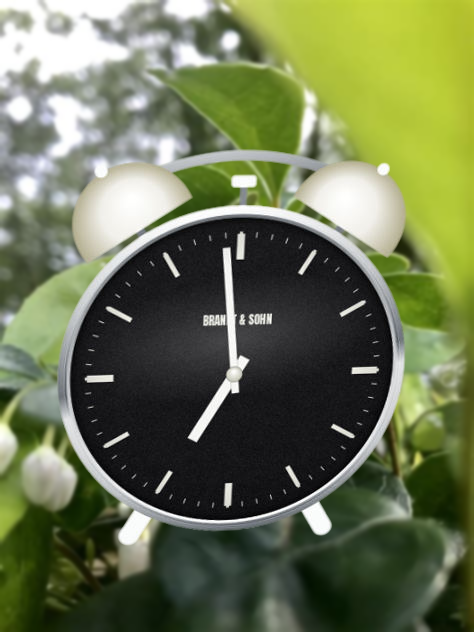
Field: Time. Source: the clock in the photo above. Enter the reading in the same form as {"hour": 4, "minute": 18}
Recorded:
{"hour": 6, "minute": 59}
